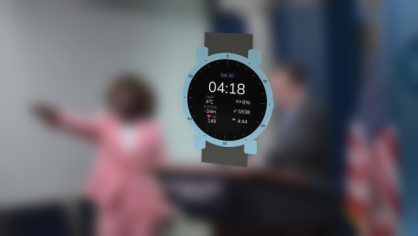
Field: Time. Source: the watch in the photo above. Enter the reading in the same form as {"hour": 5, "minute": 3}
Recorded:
{"hour": 4, "minute": 18}
